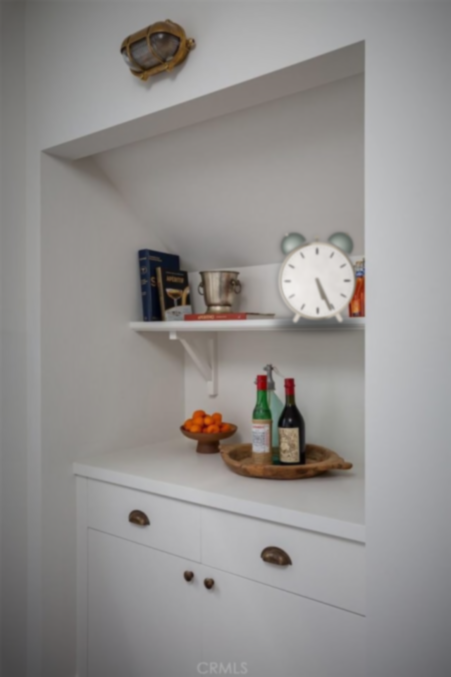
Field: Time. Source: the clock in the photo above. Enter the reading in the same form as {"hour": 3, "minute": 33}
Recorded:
{"hour": 5, "minute": 26}
